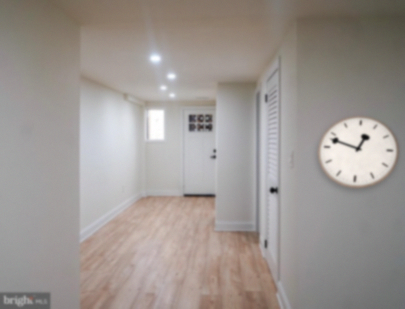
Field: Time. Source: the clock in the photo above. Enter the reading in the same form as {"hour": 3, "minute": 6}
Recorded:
{"hour": 12, "minute": 48}
